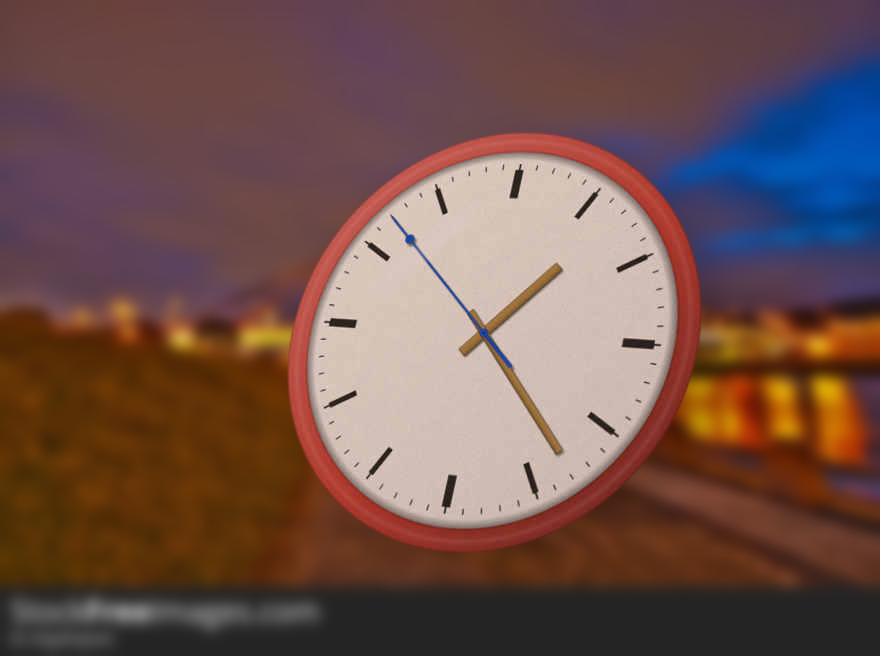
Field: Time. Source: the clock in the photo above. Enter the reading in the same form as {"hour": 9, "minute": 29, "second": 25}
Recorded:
{"hour": 1, "minute": 22, "second": 52}
